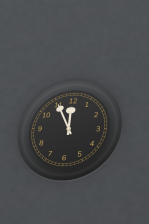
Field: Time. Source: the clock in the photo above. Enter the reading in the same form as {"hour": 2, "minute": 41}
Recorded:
{"hour": 11, "minute": 55}
